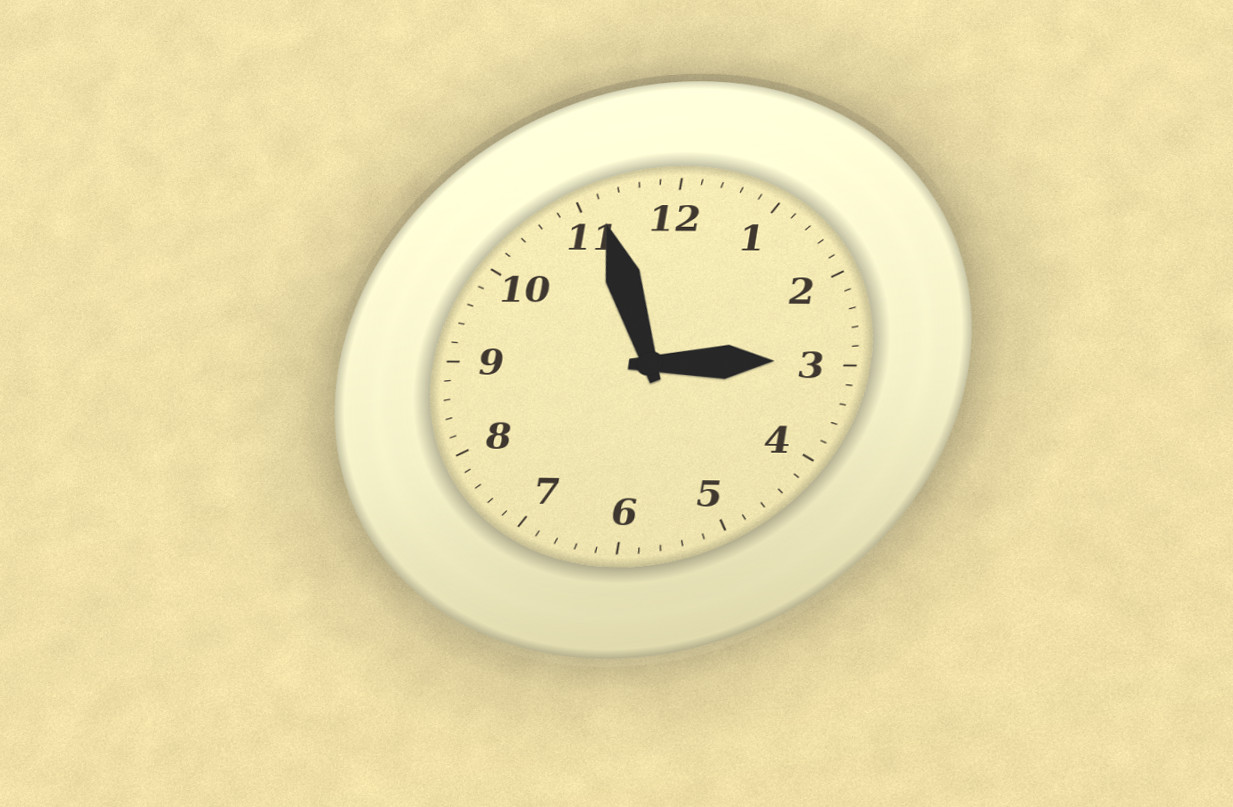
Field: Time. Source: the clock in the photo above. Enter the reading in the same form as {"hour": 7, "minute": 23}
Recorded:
{"hour": 2, "minute": 56}
